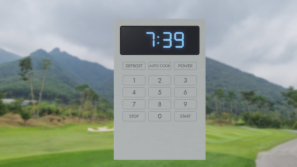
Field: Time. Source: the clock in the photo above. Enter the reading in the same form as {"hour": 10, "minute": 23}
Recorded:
{"hour": 7, "minute": 39}
